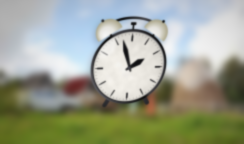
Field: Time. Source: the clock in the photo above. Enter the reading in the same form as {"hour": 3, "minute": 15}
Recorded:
{"hour": 1, "minute": 57}
